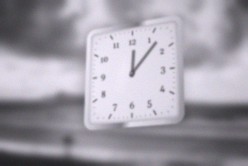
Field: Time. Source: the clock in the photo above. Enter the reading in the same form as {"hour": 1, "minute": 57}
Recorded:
{"hour": 12, "minute": 7}
